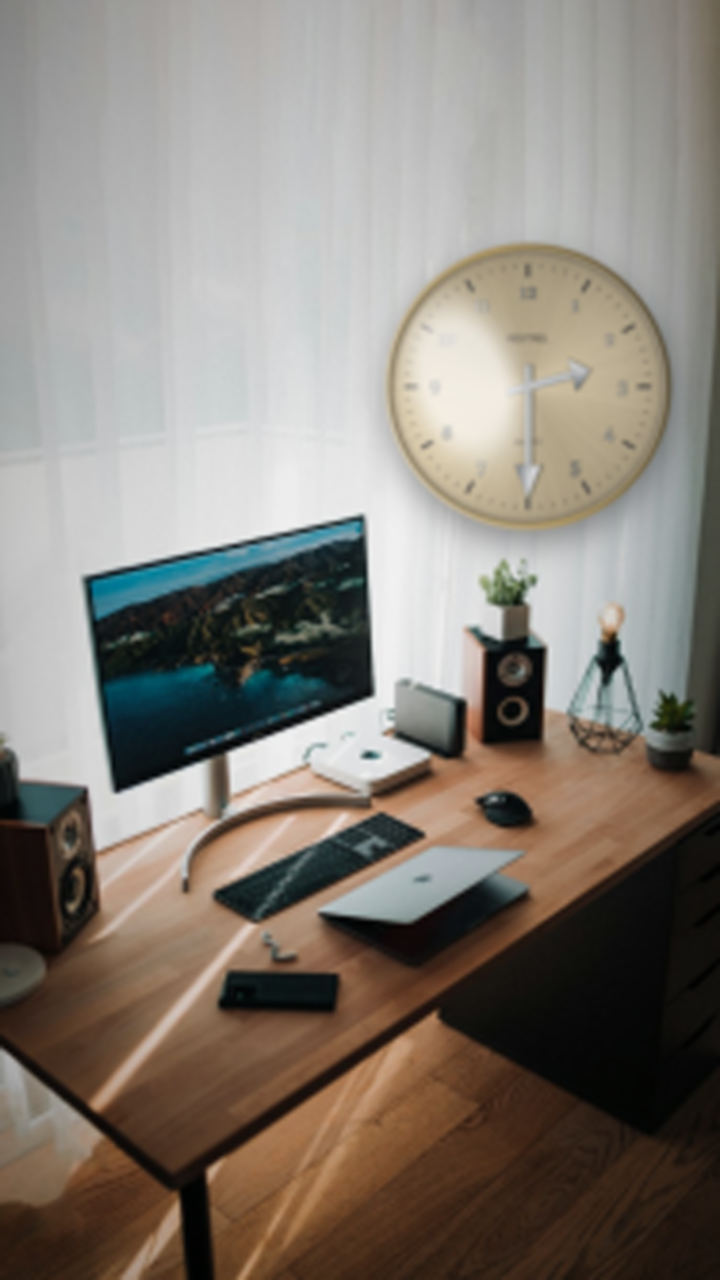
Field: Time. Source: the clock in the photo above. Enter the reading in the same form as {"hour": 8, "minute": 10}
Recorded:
{"hour": 2, "minute": 30}
